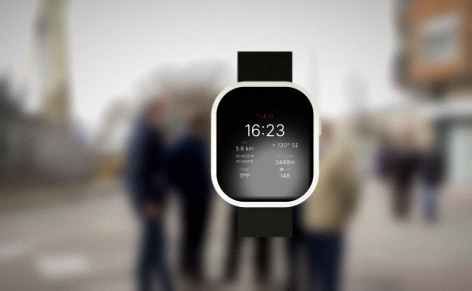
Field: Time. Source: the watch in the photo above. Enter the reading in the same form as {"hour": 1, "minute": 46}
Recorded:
{"hour": 16, "minute": 23}
